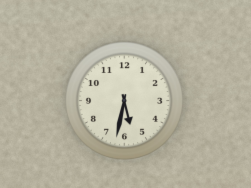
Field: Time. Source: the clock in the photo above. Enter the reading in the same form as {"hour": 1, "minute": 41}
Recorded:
{"hour": 5, "minute": 32}
